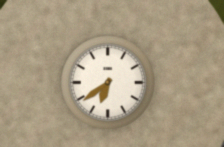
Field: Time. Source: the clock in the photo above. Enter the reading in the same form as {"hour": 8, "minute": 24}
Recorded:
{"hour": 6, "minute": 39}
